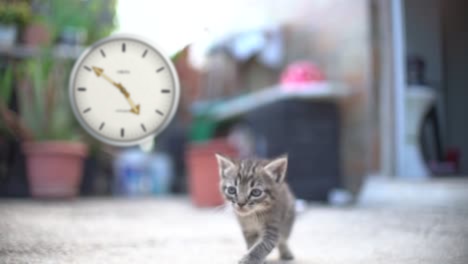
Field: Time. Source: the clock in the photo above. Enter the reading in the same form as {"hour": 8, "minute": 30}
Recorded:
{"hour": 4, "minute": 51}
